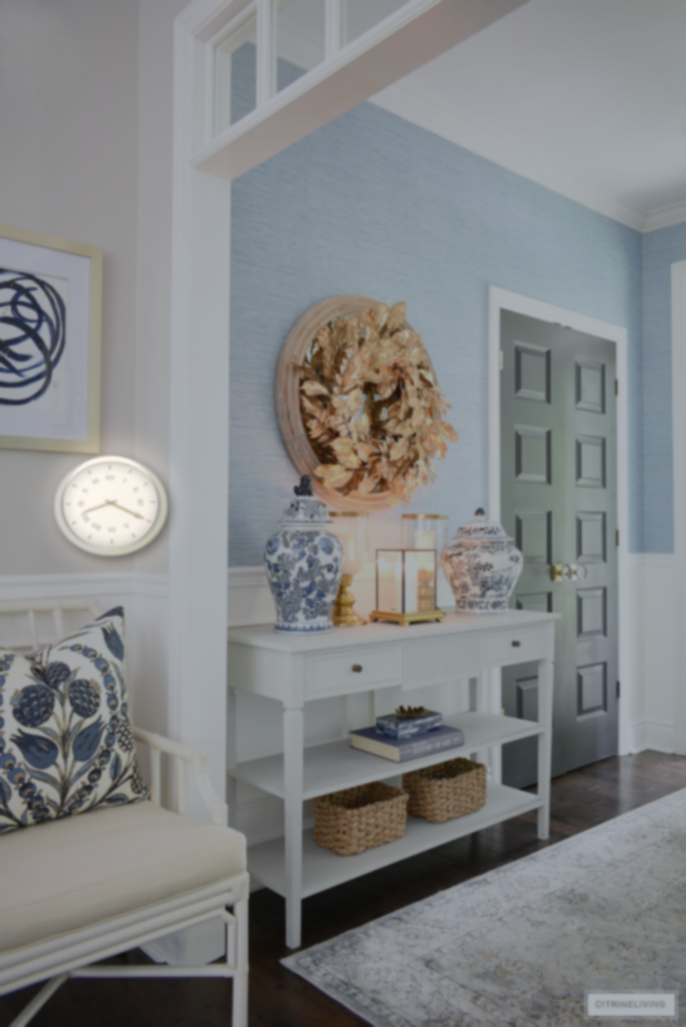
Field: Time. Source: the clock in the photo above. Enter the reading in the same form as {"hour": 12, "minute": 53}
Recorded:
{"hour": 8, "minute": 20}
